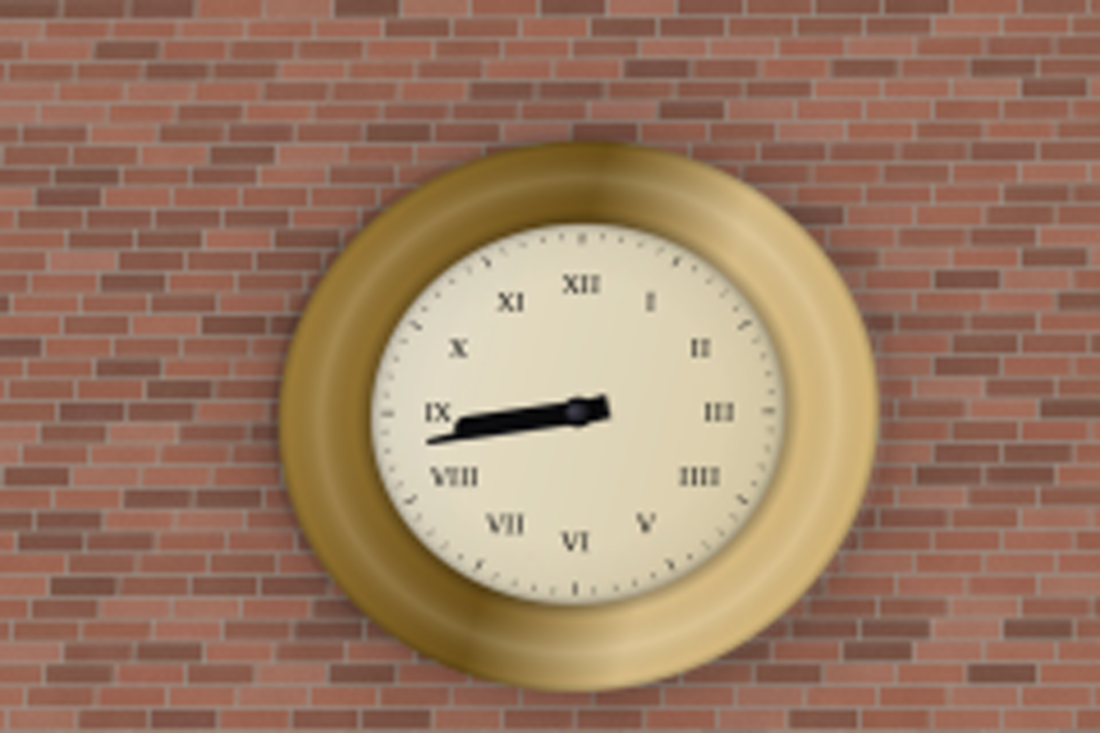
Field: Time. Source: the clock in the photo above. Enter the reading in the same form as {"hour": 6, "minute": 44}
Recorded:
{"hour": 8, "minute": 43}
